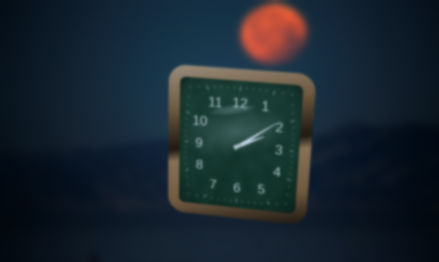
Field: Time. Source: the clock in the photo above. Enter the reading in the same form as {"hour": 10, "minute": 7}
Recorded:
{"hour": 2, "minute": 9}
